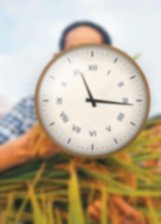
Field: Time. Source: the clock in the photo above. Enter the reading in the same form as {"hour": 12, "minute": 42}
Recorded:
{"hour": 11, "minute": 16}
